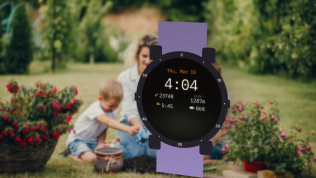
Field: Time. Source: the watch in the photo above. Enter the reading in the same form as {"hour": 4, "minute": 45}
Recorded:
{"hour": 4, "minute": 4}
